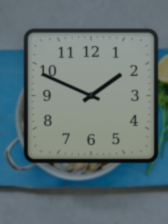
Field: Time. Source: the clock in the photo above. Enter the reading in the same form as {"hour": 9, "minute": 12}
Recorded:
{"hour": 1, "minute": 49}
